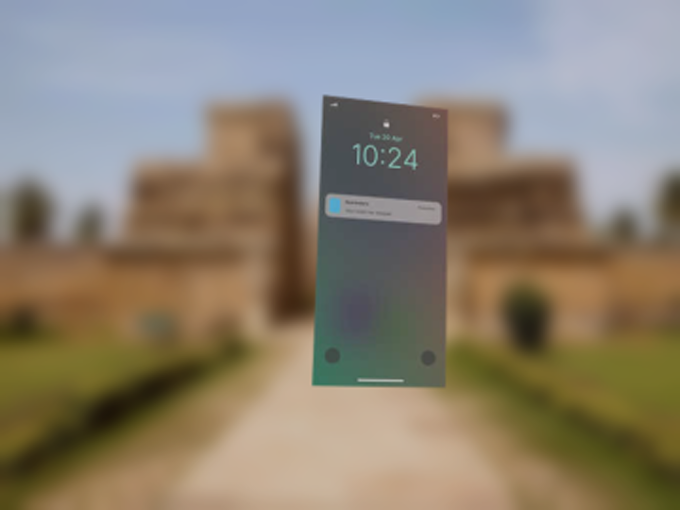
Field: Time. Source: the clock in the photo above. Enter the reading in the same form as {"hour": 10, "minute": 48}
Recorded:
{"hour": 10, "minute": 24}
